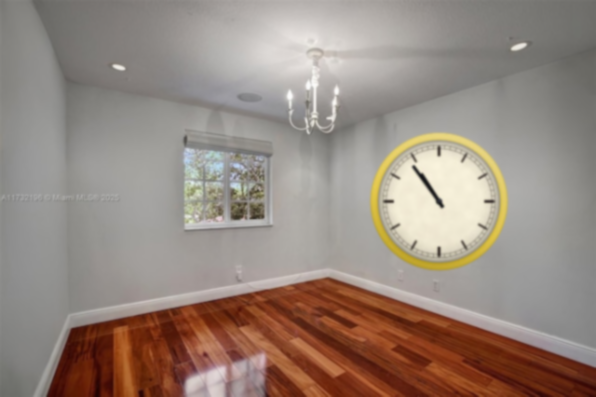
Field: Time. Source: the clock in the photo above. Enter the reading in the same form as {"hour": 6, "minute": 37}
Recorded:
{"hour": 10, "minute": 54}
